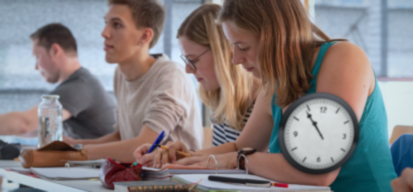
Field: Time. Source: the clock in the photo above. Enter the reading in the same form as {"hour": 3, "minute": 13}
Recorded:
{"hour": 10, "minute": 54}
